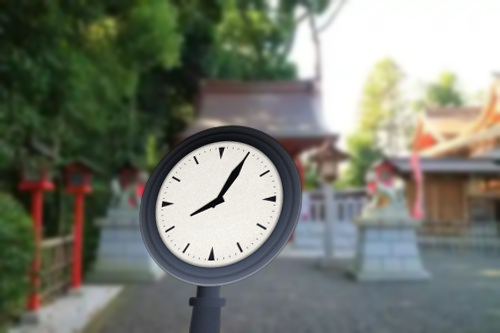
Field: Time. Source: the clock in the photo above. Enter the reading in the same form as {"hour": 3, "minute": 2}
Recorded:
{"hour": 8, "minute": 5}
